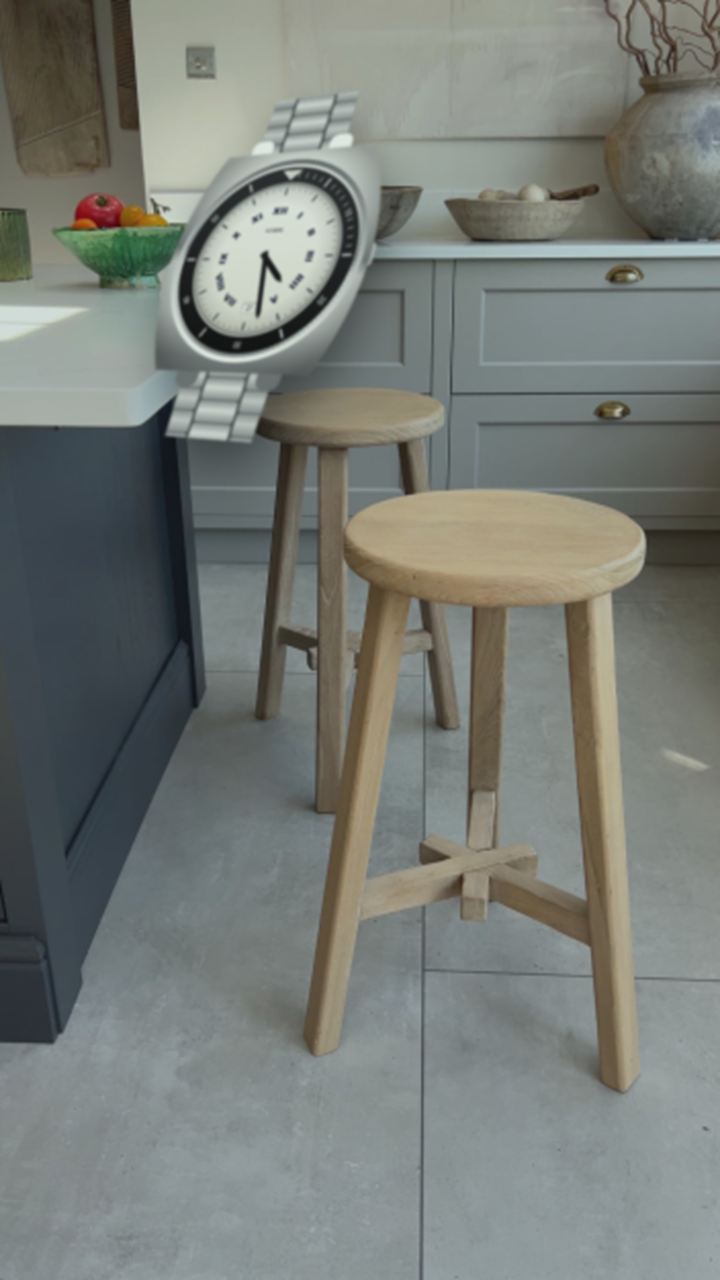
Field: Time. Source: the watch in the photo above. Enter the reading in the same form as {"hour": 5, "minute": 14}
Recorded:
{"hour": 4, "minute": 28}
